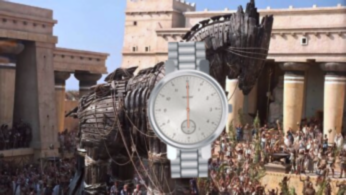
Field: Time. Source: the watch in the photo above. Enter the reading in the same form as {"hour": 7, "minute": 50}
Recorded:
{"hour": 6, "minute": 0}
